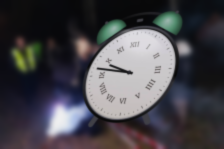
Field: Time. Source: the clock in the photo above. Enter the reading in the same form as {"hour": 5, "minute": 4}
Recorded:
{"hour": 9, "minute": 47}
